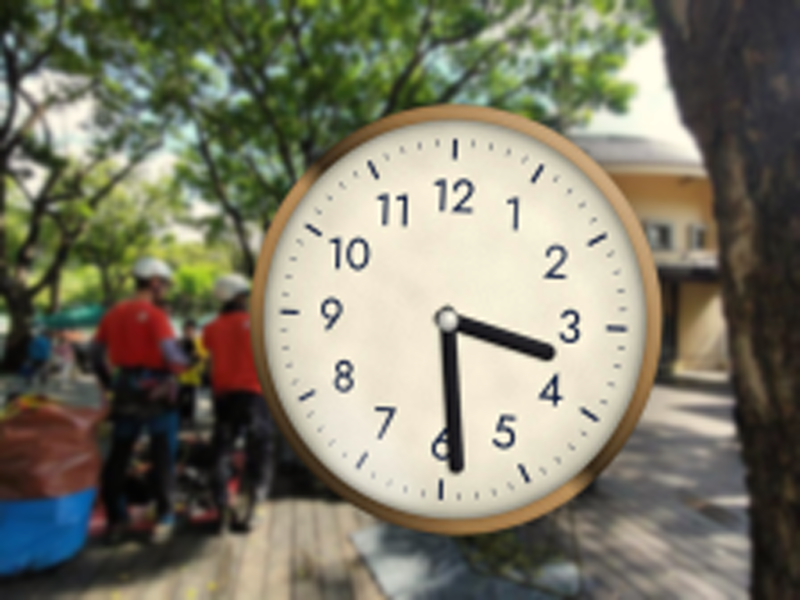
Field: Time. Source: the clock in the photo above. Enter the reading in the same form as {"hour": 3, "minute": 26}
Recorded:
{"hour": 3, "minute": 29}
